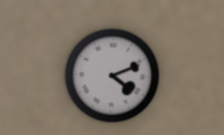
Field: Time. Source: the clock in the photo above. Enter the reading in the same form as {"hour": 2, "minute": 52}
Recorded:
{"hour": 4, "minute": 11}
